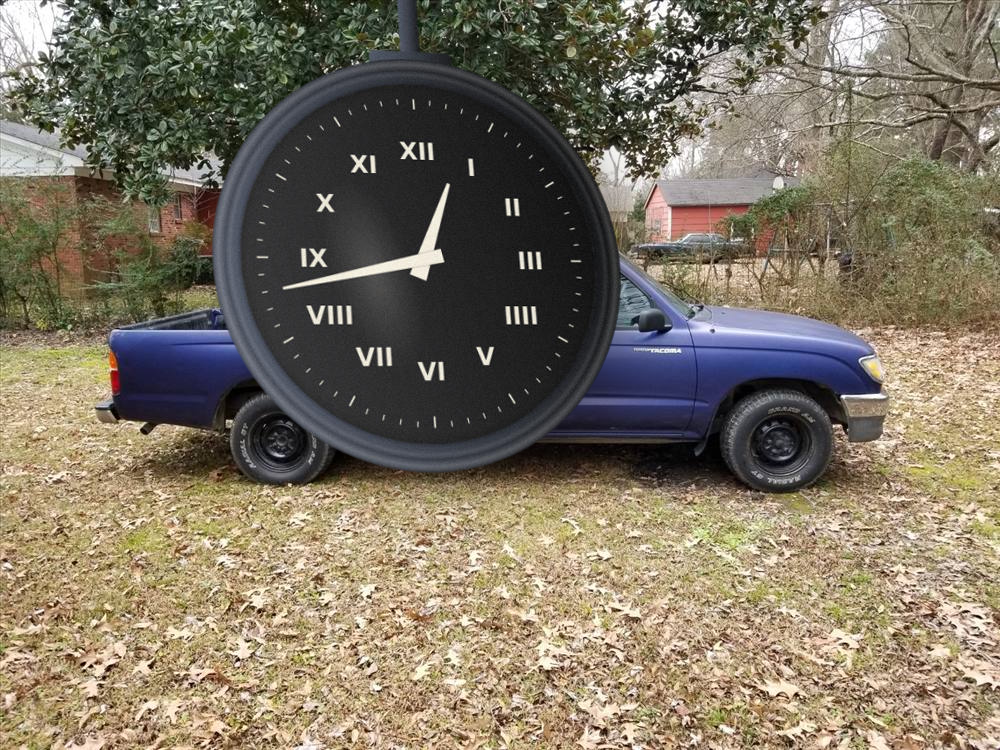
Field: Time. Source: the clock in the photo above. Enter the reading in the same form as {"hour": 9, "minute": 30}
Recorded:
{"hour": 12, "minute": 43}
